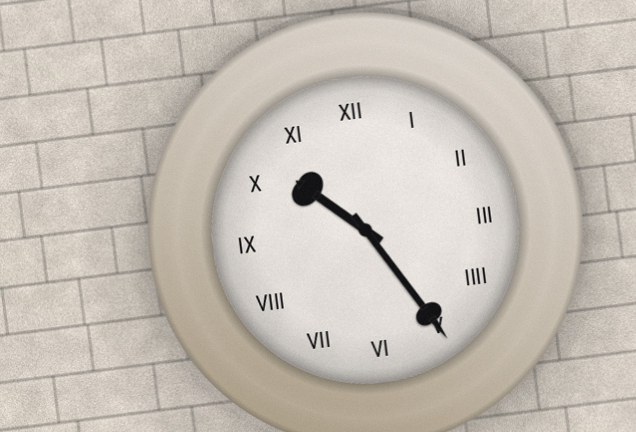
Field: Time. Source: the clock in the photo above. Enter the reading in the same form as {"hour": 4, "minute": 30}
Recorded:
{"hour": 10, "minute": 25}
